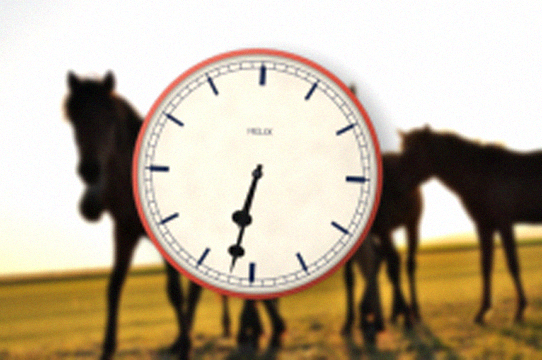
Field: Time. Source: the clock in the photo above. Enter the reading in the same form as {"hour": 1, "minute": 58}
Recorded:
{"hour": 6, "minute": 32}
